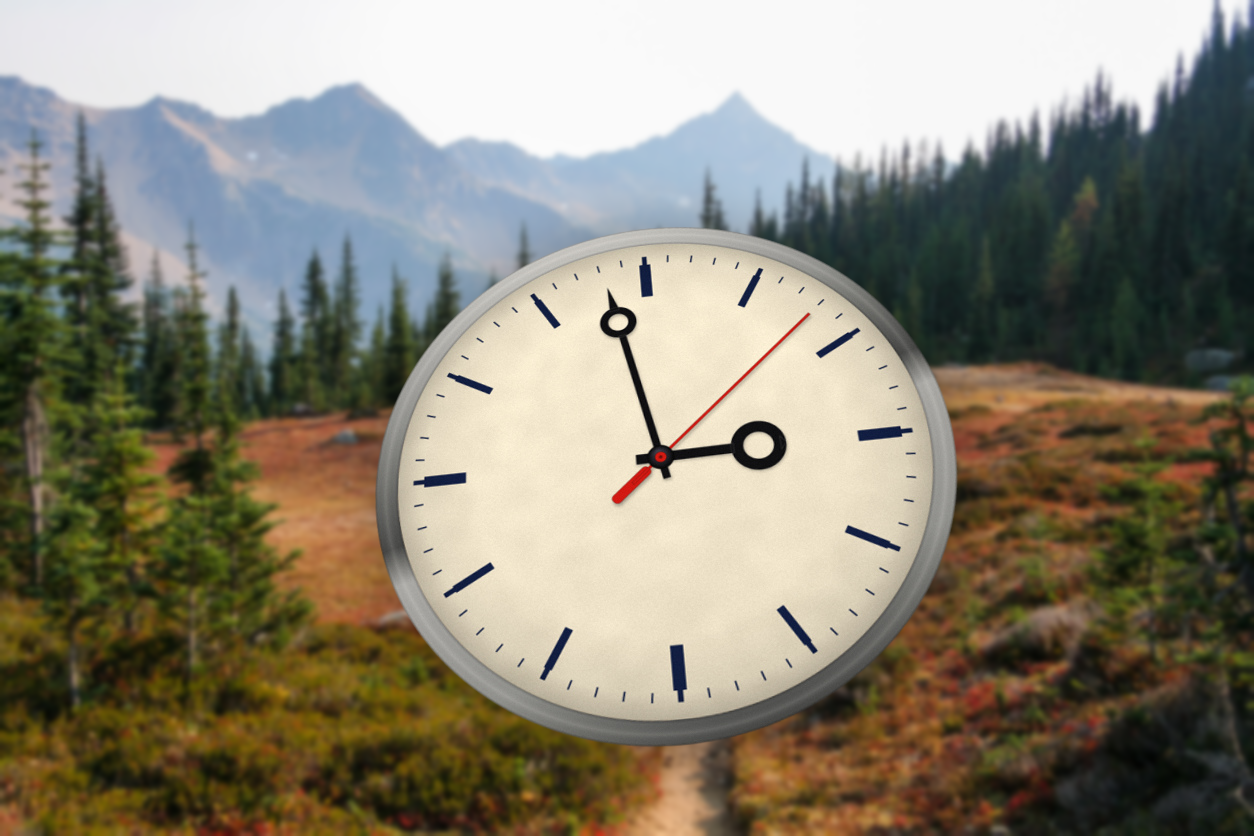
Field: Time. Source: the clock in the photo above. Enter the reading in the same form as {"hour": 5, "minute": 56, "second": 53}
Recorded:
{"hour": 2, "minute": 58, "second": 8}
